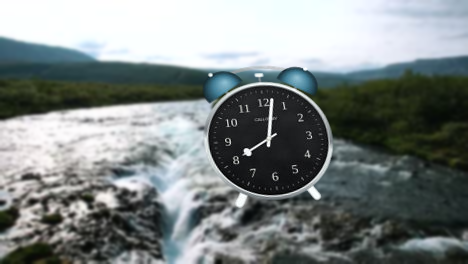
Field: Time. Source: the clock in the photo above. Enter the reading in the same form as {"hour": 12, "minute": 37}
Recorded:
{"hour": 8, "minute": 2}
